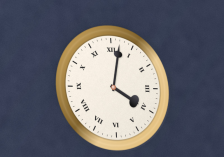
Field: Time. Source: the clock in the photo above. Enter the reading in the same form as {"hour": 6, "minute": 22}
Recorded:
{"hour": 4, "minute": 2}
